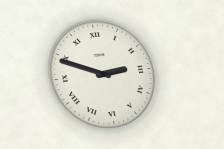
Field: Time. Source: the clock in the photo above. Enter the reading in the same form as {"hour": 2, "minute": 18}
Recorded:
{"hour": 2, "minute": 49}
